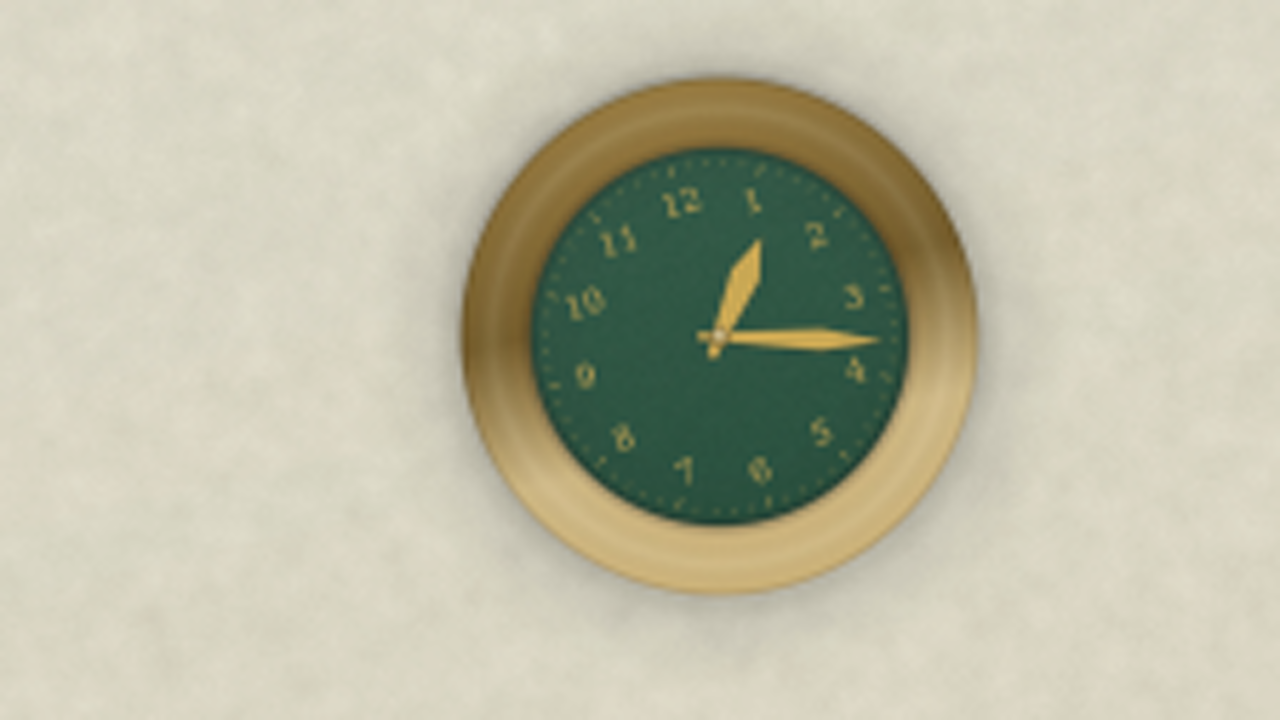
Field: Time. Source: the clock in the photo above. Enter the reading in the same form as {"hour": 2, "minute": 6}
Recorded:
{"hour": 1, "minute": 18}
